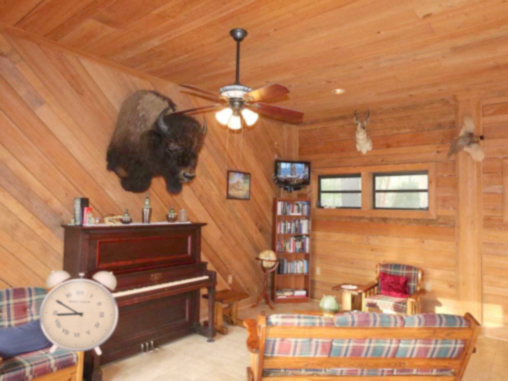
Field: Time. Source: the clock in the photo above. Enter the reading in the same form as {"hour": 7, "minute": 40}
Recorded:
{"hour": 8, "minute": 50}
